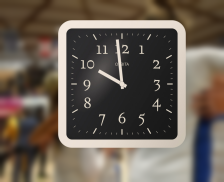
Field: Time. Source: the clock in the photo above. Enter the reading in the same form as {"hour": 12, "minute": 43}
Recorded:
{"hour": 9, "minute": 59}
